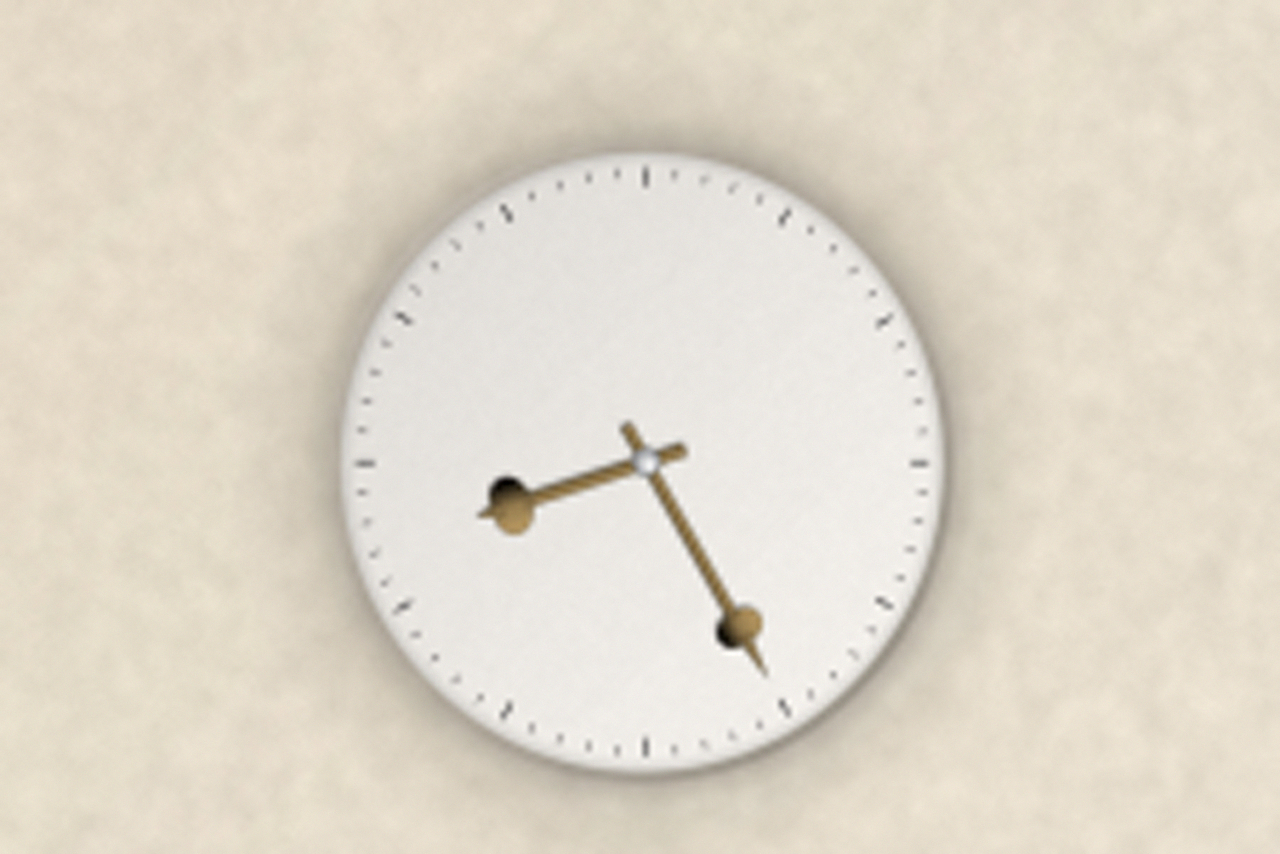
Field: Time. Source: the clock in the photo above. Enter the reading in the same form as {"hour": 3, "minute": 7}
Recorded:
{"hour": 8, "minute": 25}
